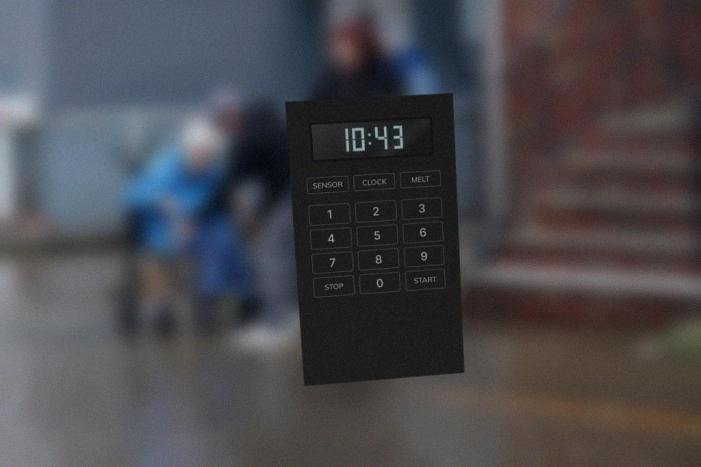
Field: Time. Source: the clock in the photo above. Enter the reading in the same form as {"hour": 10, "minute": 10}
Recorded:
{"hour": 10, "minute": 43}
